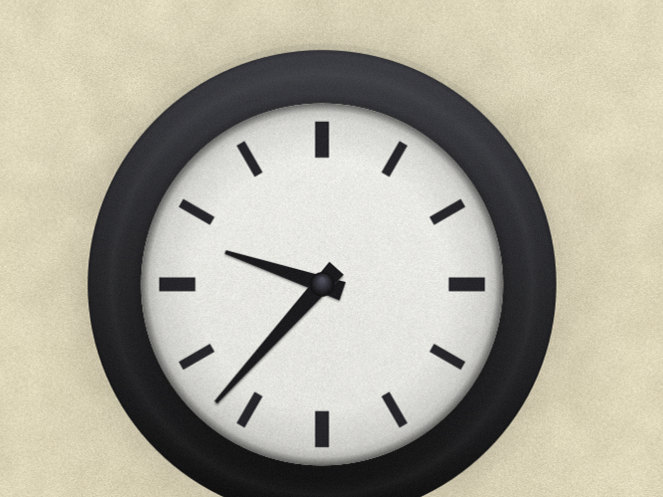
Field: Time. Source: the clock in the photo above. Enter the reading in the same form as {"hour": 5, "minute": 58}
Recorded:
{"hour": 9, "minute": 37}
